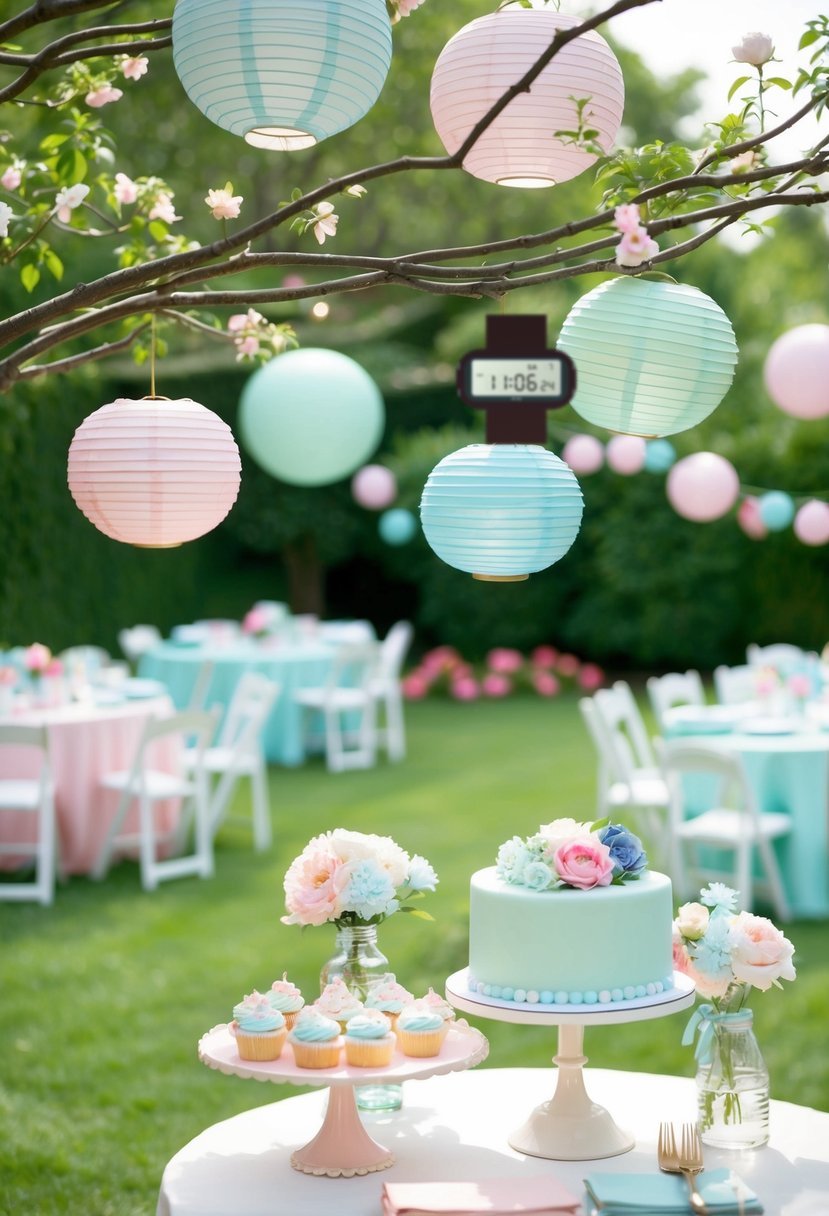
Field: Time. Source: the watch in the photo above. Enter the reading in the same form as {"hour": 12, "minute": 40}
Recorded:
{"hour": 11, "minute": 6}
